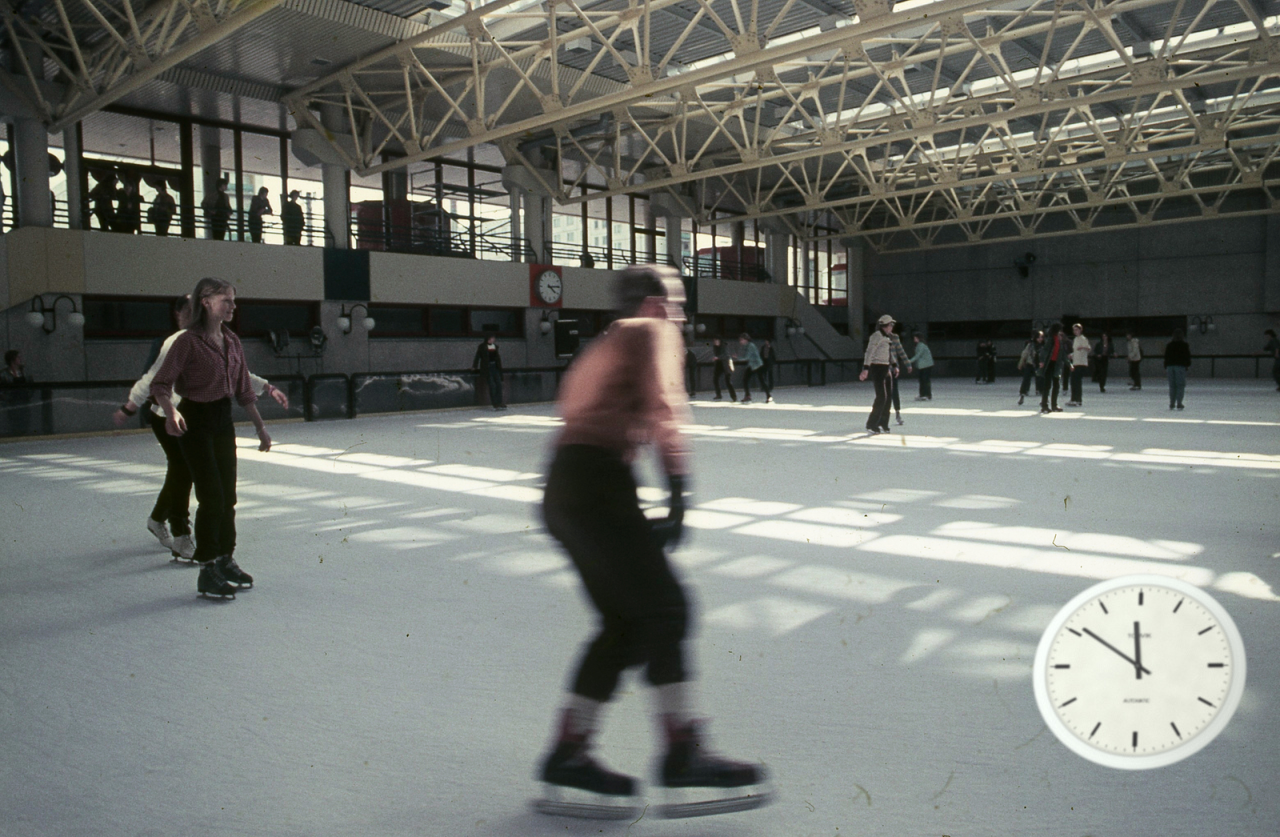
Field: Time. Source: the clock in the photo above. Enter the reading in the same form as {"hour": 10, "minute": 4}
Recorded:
{"hour": 11, "minute": 51}
